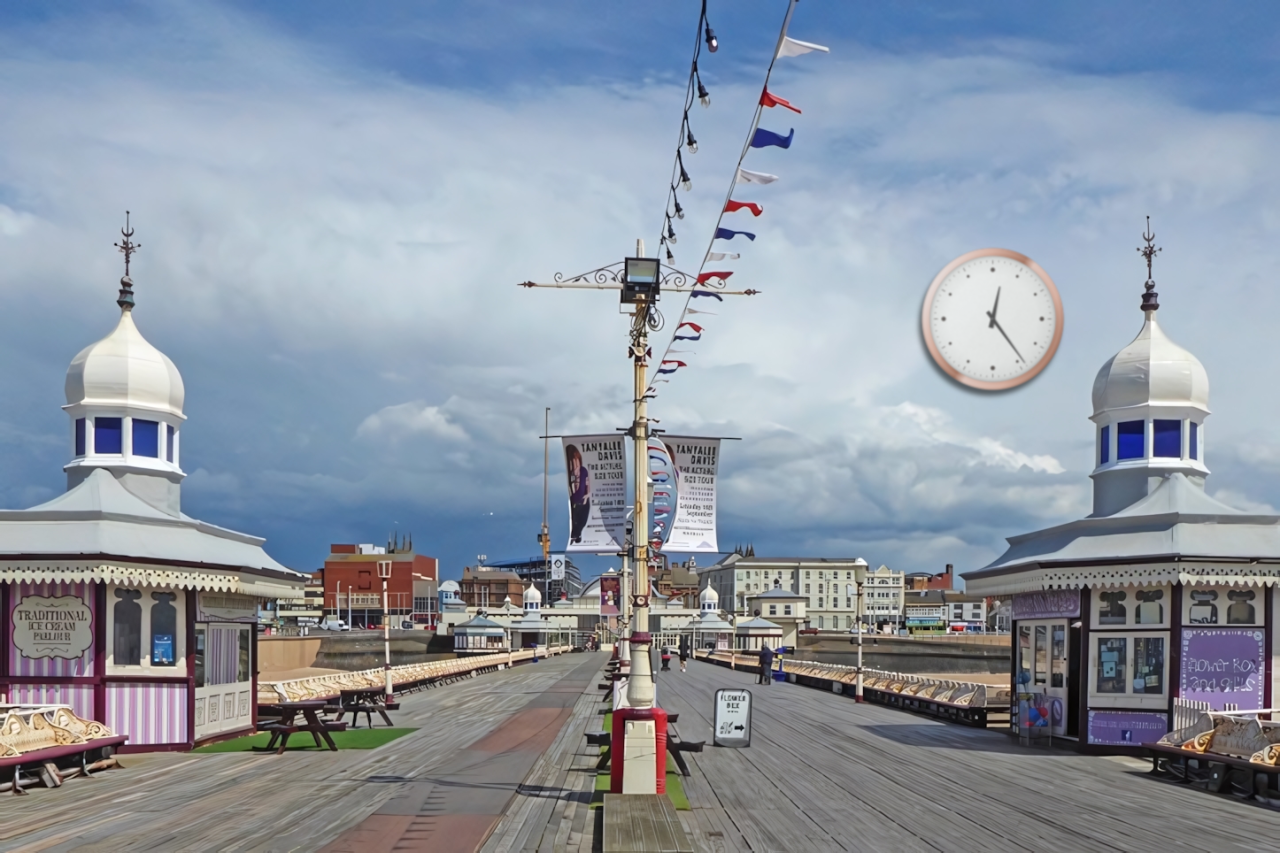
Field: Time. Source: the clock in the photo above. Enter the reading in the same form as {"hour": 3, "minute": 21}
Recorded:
{"hour": 12, "minute": 24}
